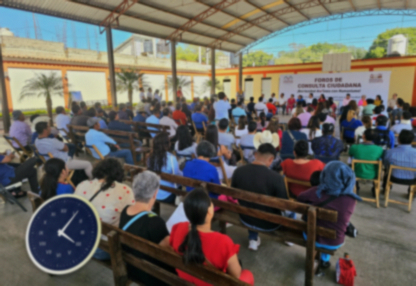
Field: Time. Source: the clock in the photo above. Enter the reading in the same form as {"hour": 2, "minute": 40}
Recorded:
{"hour": 4, "minute": 6}
